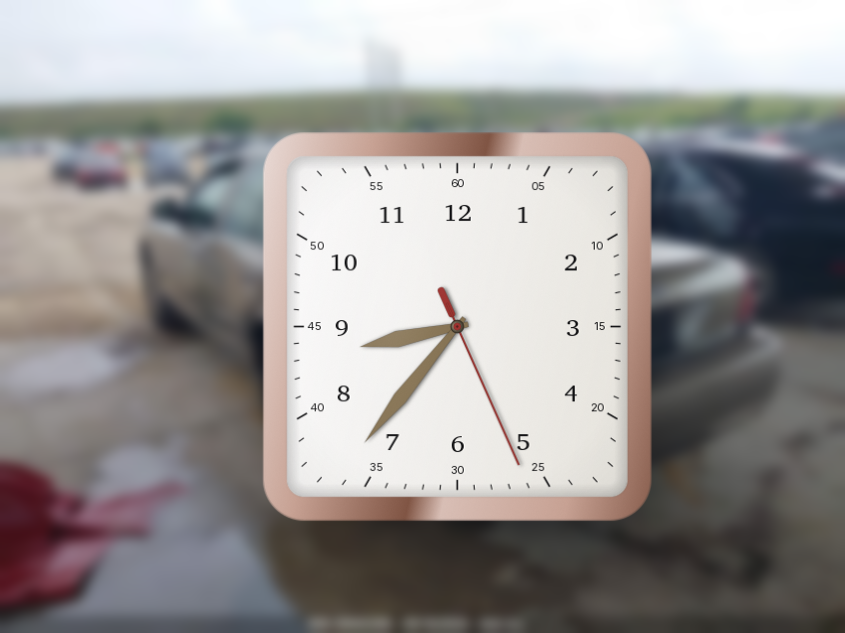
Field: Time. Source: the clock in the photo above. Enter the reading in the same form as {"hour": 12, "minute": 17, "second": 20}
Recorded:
{"hour": 8, "minute": 36, "second": 26}
